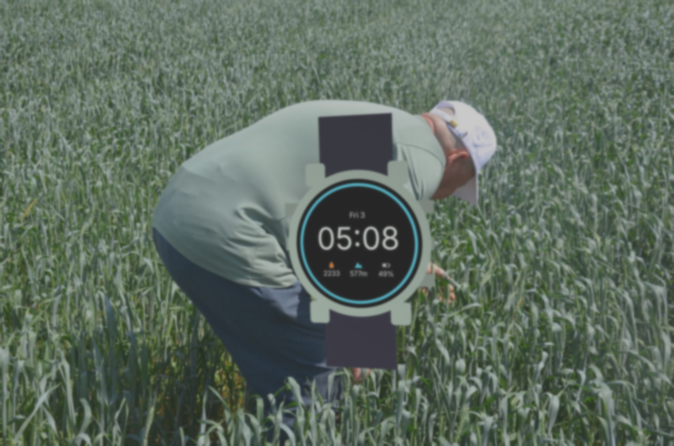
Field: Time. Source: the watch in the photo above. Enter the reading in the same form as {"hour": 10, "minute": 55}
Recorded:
{"hour": 5, "minute": 8}
